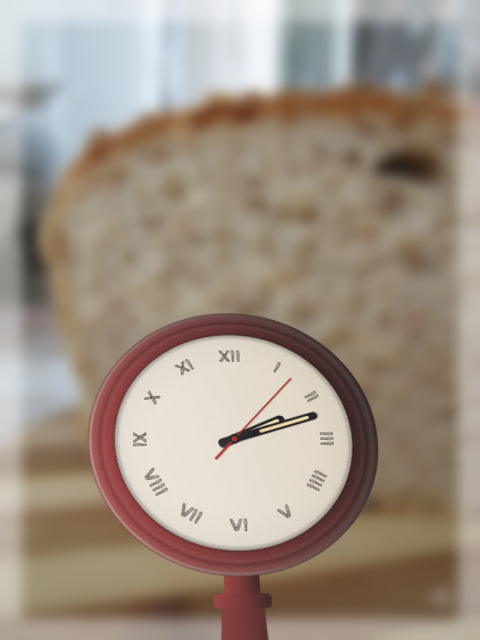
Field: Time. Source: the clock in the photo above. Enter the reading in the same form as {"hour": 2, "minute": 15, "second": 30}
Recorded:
{"hour": 2, "minute": 12, "second": 7}
